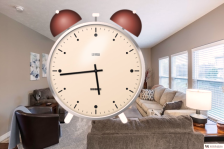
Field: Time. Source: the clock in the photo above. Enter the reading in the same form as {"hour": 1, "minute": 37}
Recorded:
{"hour": 5, "minute": 44}
